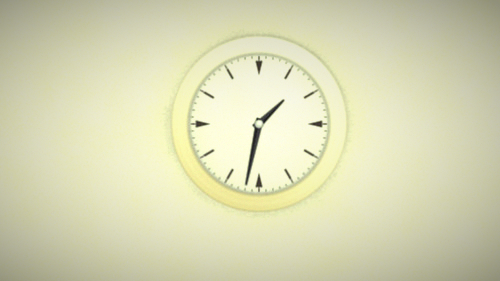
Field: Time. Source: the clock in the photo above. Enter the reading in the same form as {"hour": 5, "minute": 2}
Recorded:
{"hour": 1, "minute": 32}
